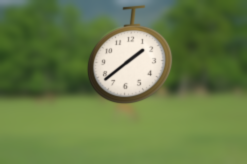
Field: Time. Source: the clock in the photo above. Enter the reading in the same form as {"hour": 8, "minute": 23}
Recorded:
{"hour": 1, "minute": 38}
